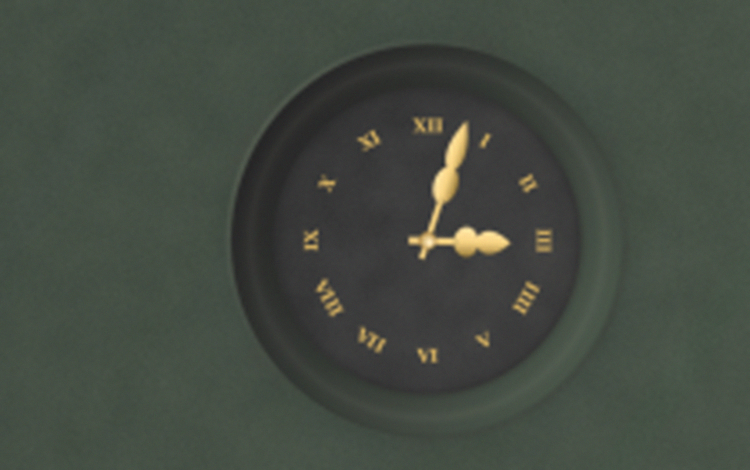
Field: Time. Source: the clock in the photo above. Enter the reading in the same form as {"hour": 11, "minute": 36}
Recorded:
{"hour": 3, "minute": 3}
